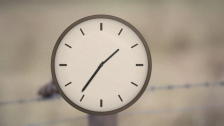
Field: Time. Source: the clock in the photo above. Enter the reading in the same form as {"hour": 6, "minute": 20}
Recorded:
{"hour": 1, "minute": 36}
